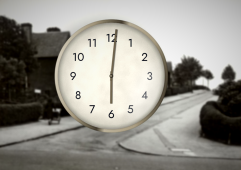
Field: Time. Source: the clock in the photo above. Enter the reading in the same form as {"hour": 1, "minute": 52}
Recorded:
{"hour": 6, "minute": 1}
